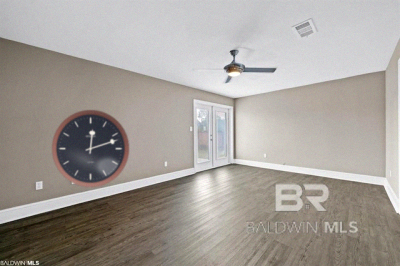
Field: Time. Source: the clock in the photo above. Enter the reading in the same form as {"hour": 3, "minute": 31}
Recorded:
{"hour": 12, "minute": 12}
